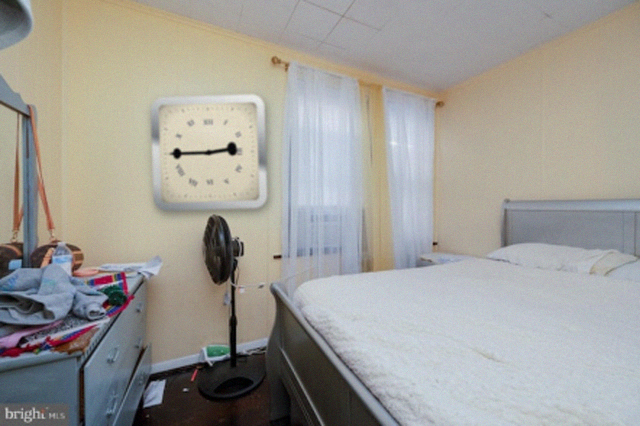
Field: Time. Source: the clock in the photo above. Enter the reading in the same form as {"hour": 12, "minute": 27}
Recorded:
{"hour": 2, "minute": 45}
